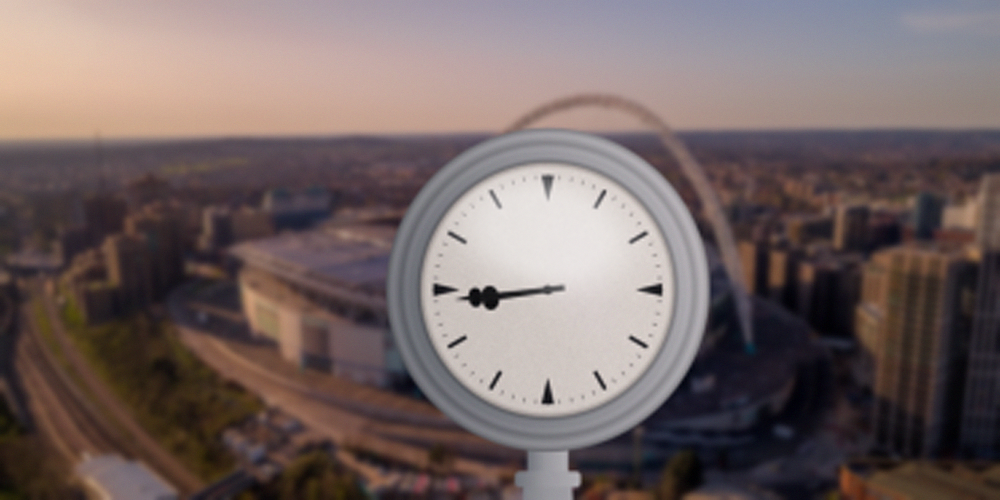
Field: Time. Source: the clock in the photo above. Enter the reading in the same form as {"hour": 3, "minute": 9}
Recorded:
{"hour": 8, "minute": 44}
